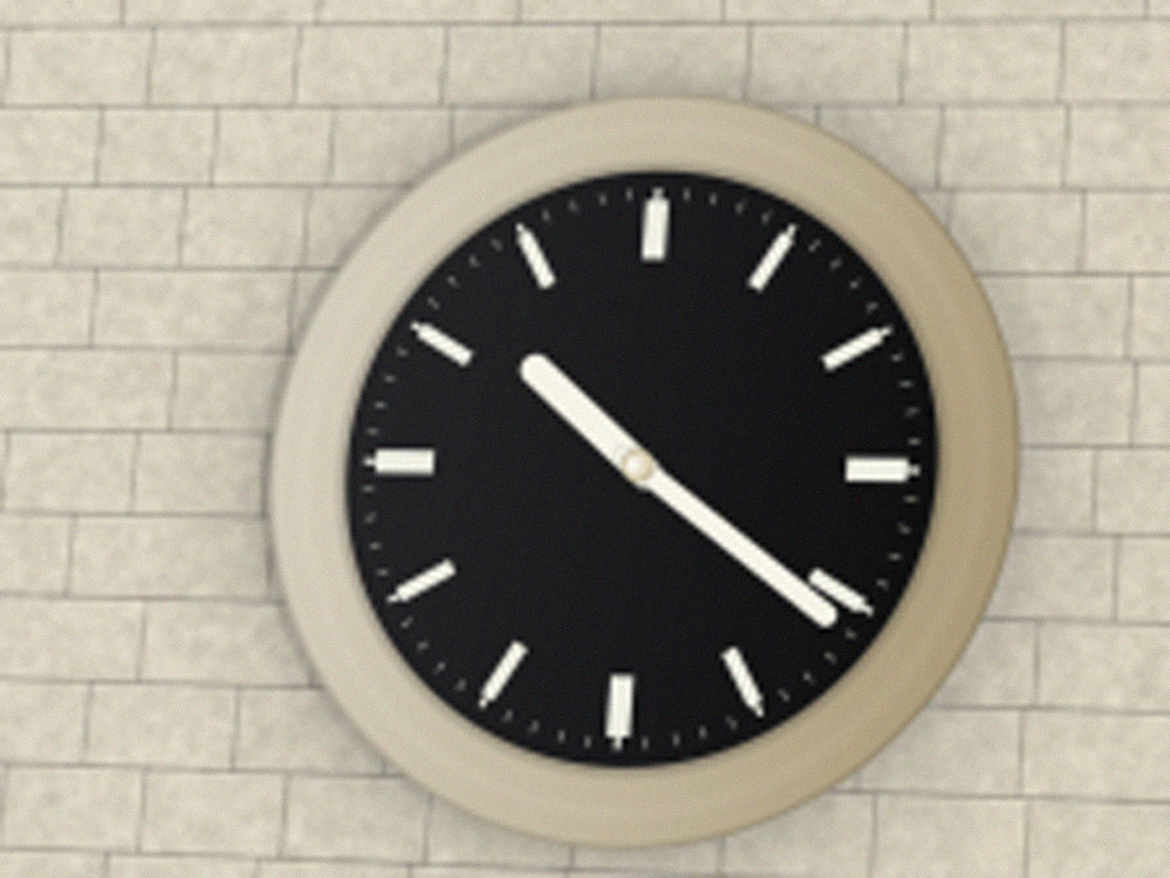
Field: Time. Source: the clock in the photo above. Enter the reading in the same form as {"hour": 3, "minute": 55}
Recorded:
{"hour": 10, "minute": 21}
